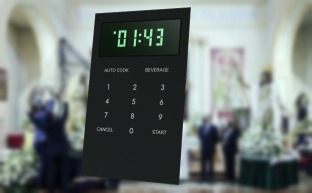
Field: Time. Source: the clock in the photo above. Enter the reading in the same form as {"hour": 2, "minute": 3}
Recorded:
{"hour": 1, "minute": 43}
